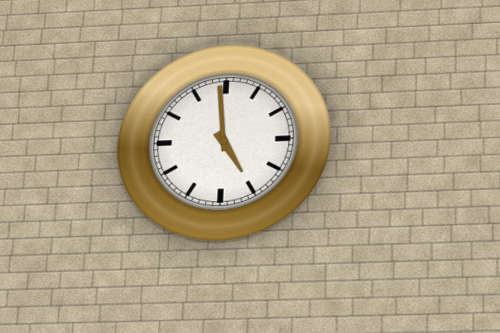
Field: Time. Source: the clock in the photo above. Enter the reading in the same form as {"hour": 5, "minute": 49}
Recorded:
{"hour": 4, "minute": 59}
